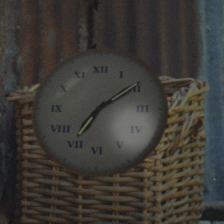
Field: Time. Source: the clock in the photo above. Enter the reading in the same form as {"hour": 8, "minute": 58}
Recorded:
{"hour": 7, "minute": 9}
